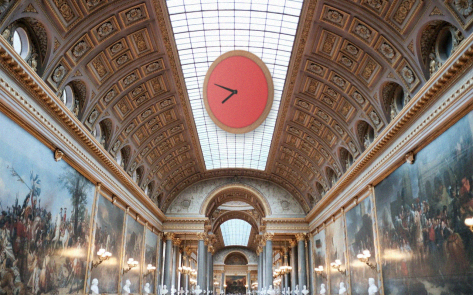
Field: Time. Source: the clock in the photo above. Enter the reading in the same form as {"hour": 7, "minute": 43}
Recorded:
{"hour": 7, "minute": 48}
